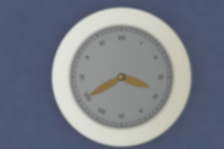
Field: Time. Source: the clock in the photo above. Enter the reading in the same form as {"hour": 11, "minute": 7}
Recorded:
{"hour": 3, "minute": 40}
